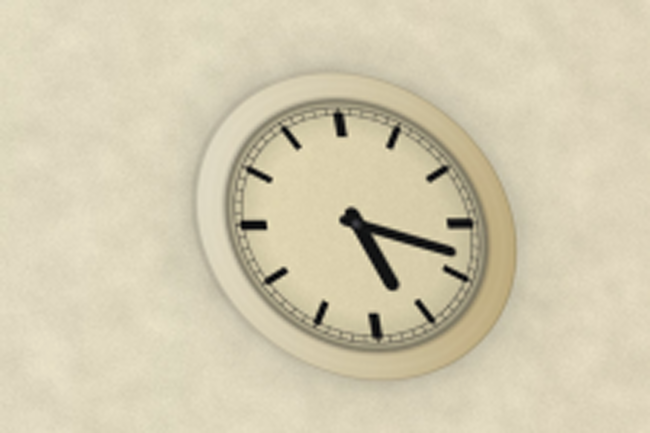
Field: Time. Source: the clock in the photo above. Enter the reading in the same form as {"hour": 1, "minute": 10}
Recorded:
{"hour": 5, "minute": 18}
